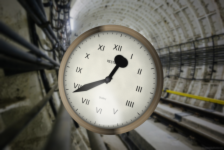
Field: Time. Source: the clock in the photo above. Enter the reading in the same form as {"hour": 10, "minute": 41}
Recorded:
{"hour": 12, "minute": 39}
